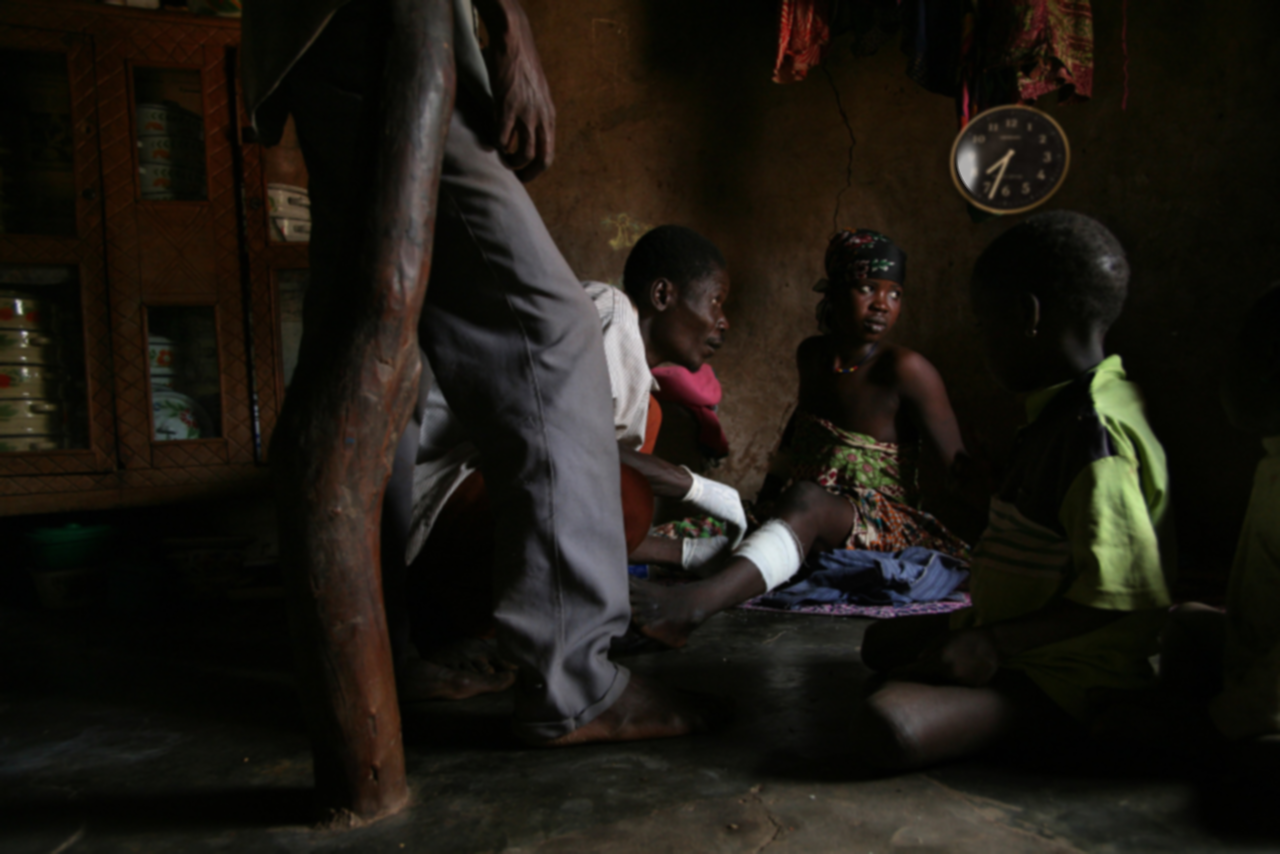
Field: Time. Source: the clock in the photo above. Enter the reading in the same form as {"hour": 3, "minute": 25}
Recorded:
{"hour": 7, "minute": 33}
